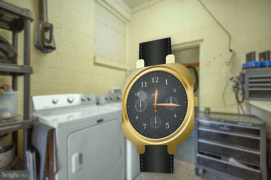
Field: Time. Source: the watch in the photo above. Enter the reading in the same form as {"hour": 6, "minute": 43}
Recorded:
{"hour": 12, "minute": 16}
